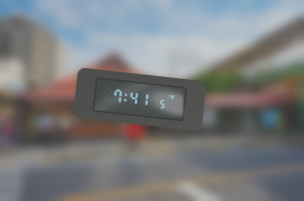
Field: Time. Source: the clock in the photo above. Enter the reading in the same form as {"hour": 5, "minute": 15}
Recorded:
{"hour": 7, "minute": 41}
